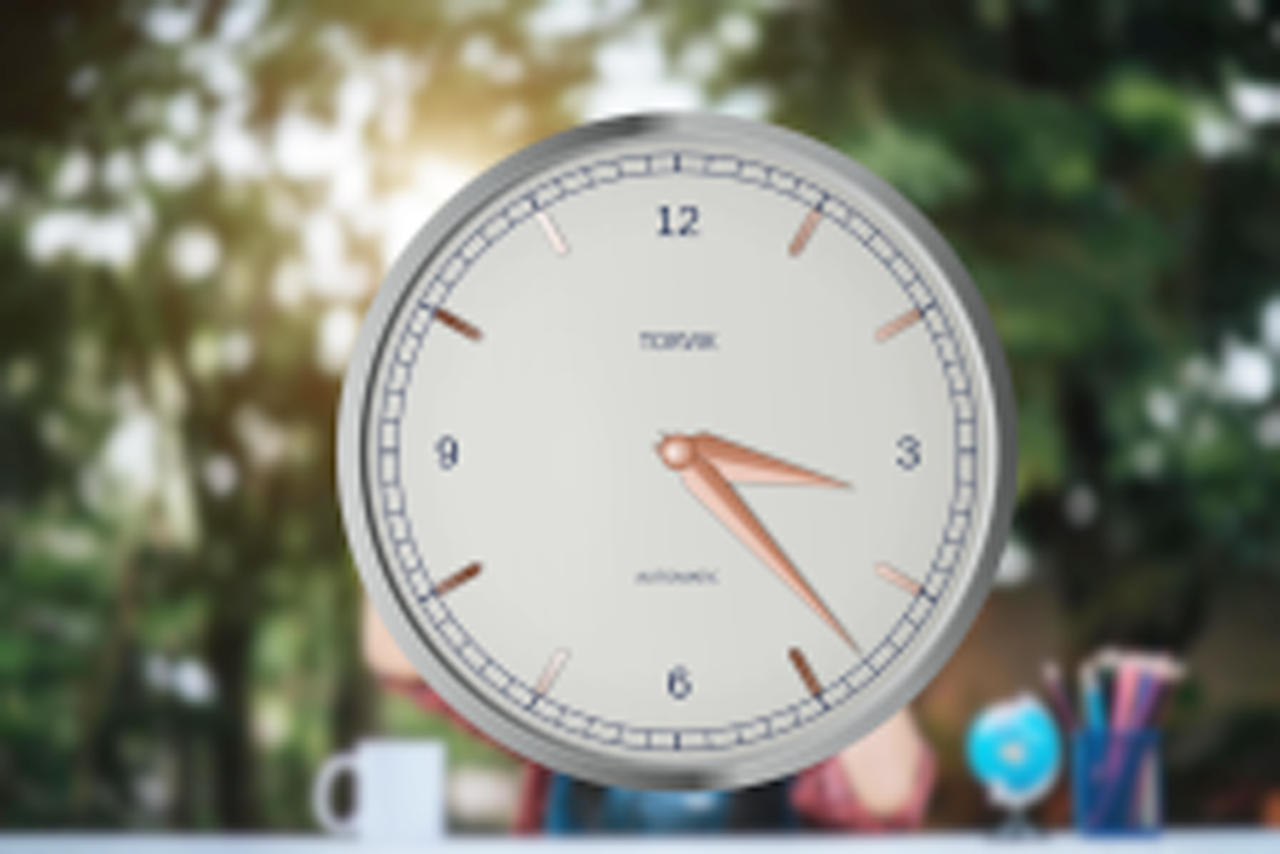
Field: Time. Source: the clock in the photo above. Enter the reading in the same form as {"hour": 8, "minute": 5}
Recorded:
{"hour": 3, "minute": 23}
